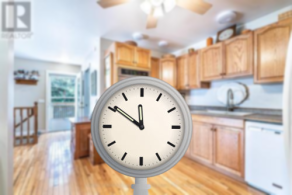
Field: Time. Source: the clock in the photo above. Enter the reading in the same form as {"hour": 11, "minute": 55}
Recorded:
{"hour": 11, "minute": 51}
